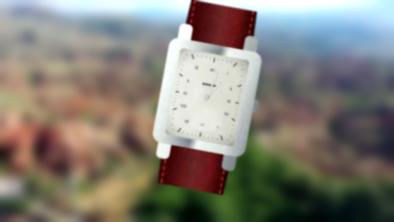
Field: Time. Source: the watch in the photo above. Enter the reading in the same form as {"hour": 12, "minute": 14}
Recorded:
{"hour": 1, "minute": 2}
